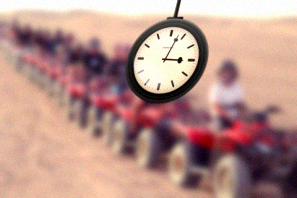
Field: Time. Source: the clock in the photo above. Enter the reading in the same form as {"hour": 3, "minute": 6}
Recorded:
{"hour": 3, "minute": 3}
